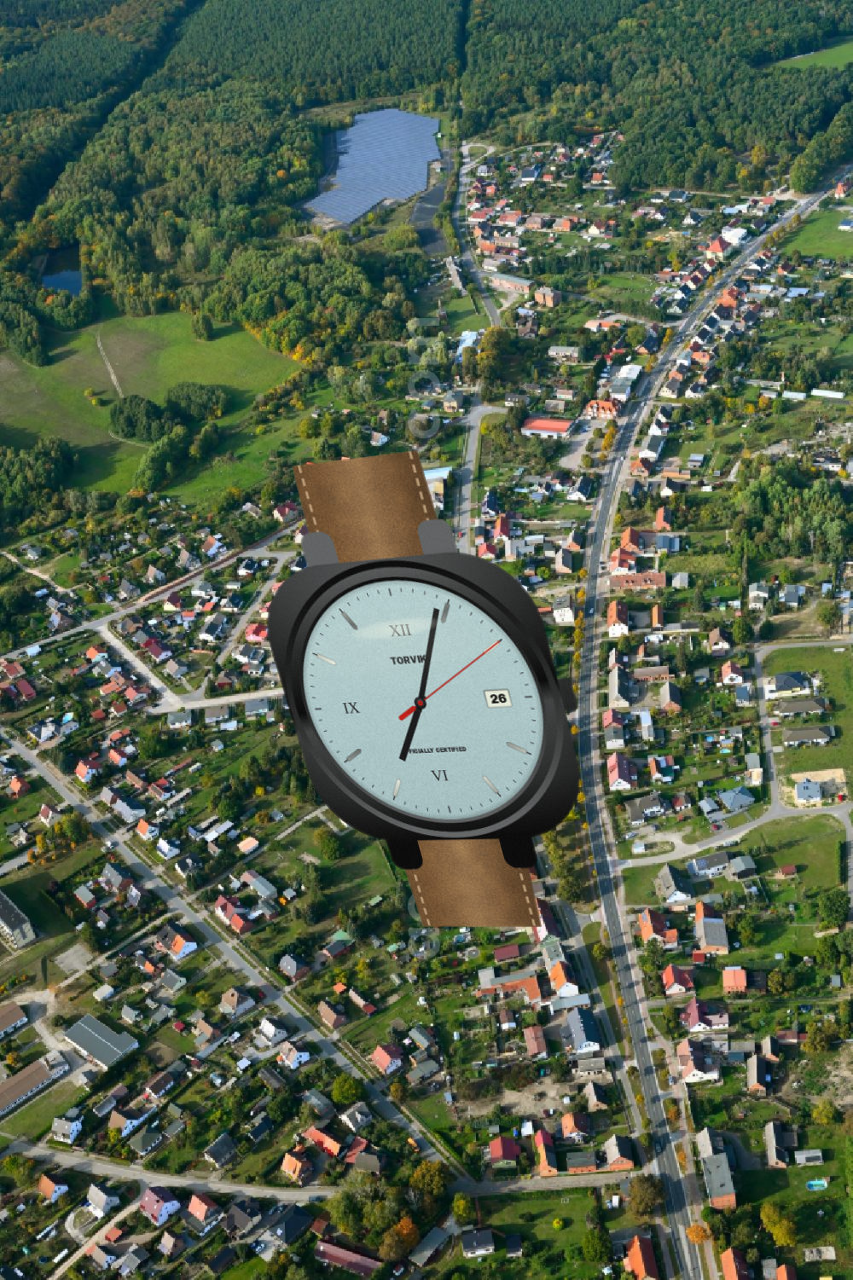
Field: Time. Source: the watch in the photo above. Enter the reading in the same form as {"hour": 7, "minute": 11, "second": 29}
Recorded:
{"hour": 7, "minute": 4, "second": 10}
